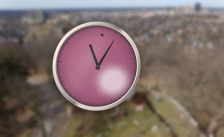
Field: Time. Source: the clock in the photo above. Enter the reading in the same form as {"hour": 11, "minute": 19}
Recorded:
{"hour": 11, "minute": 4}
